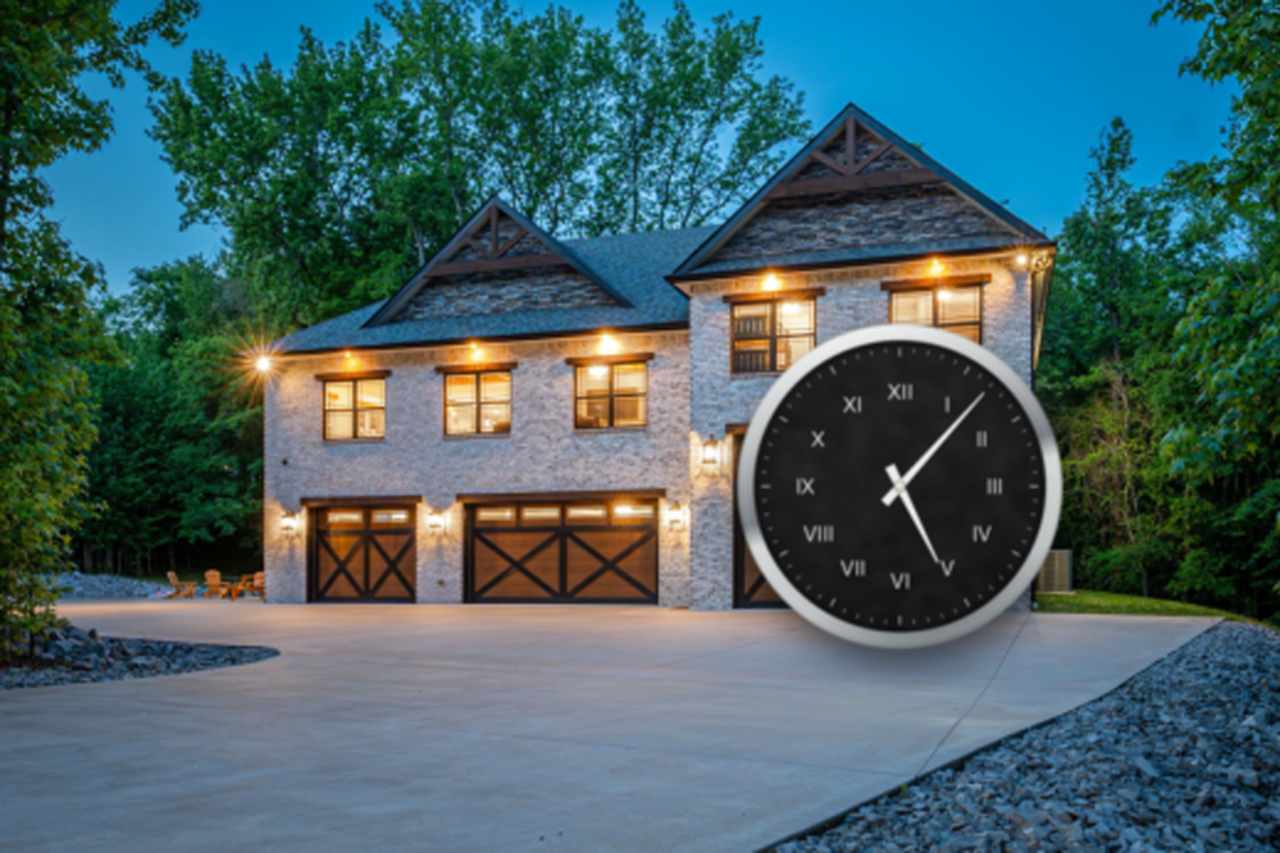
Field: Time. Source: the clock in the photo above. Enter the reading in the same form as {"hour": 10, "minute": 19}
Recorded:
{"hour": 5, "minute": 7}
